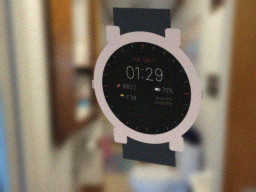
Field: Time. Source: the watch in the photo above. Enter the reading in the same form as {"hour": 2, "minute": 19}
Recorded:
{"hour": 1, "minute": 29}
